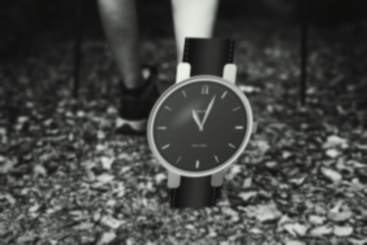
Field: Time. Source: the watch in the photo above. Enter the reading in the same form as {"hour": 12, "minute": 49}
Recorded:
{"hour": 11, "minute": 3}
